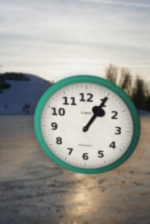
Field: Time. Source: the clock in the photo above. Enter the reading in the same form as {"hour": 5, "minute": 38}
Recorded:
{"hour": 1, "minute": 5}
